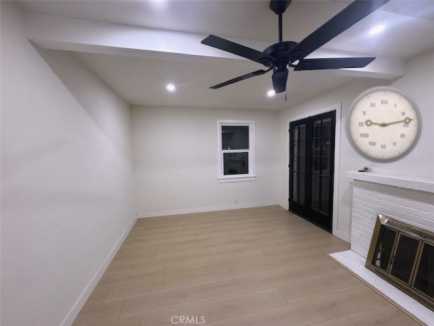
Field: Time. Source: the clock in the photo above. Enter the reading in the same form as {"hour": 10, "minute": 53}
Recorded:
{"hour": 9, "minute": 13}
